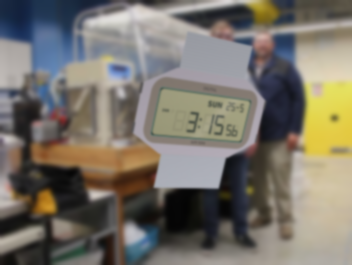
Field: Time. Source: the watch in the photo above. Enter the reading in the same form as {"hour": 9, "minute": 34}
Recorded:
{"hour": 3, "minute": 15}
